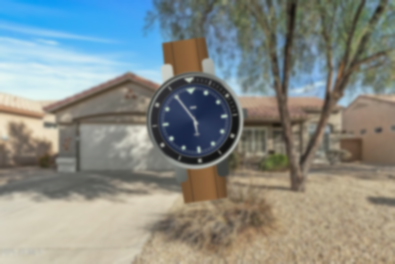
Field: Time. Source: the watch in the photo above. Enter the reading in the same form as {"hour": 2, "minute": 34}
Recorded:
{"hour": 5, "minute": 55}
